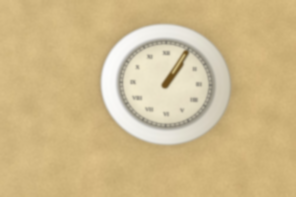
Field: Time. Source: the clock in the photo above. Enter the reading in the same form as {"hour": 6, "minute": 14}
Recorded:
{"hour": 1, "minute": 5}
